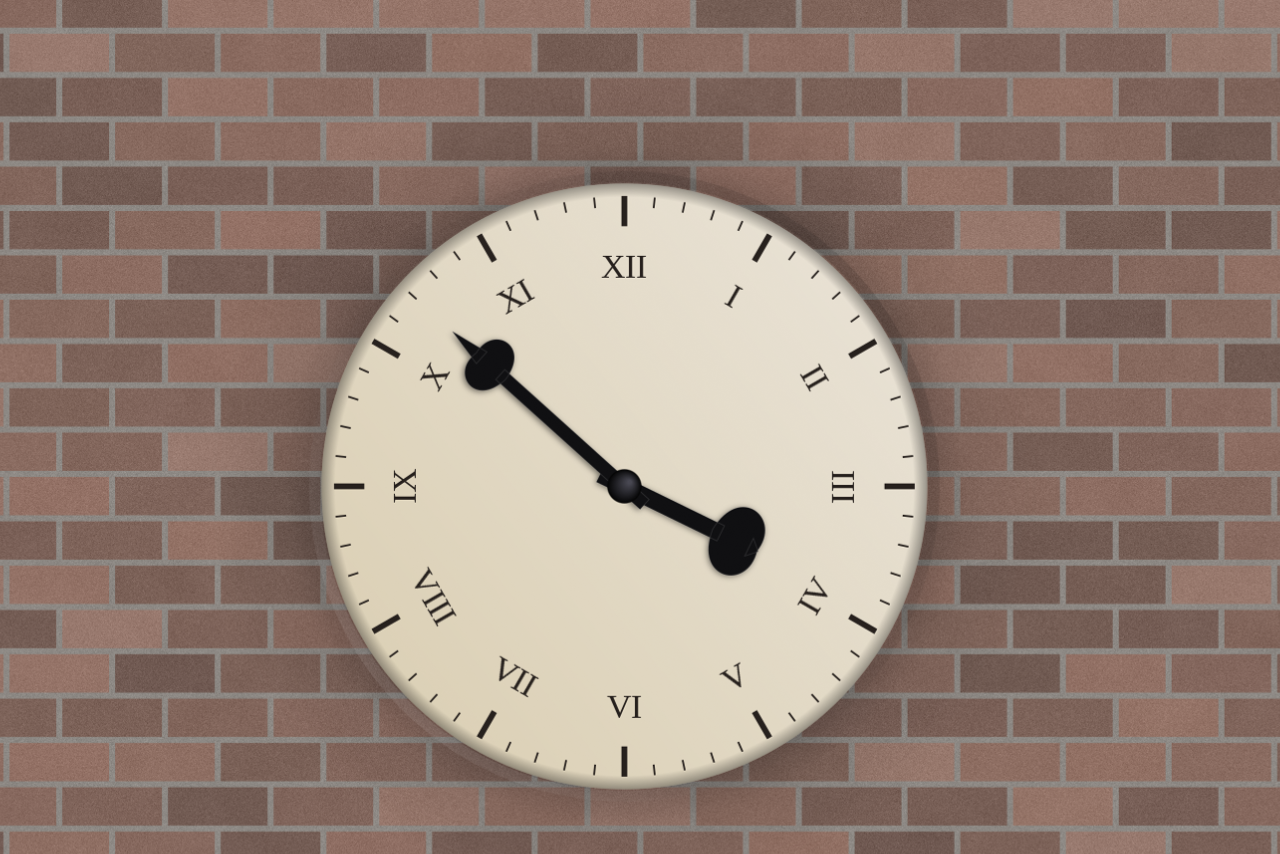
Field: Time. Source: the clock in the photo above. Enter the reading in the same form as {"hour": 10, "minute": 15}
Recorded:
{"hour": 3, "minute": 52}
